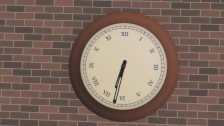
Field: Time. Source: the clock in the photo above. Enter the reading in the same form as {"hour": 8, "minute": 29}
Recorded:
{"hour": 6, "minute": 32}
